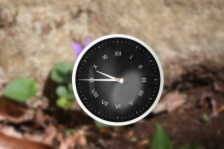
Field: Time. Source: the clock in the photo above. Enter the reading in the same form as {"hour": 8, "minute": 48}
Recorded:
{"hour": 9, "minute": 45}
